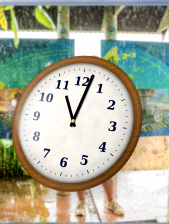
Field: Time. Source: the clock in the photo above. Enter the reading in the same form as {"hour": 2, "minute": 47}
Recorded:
{"hour": 11, "minute": 2}
